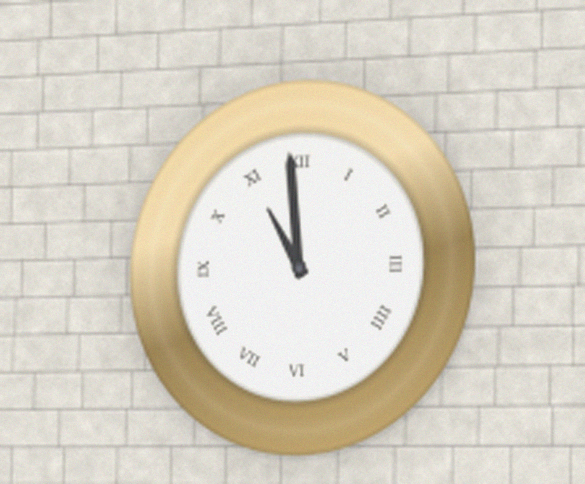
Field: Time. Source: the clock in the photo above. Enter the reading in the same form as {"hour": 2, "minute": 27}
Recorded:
{"hour": 10, "minute": 59}
